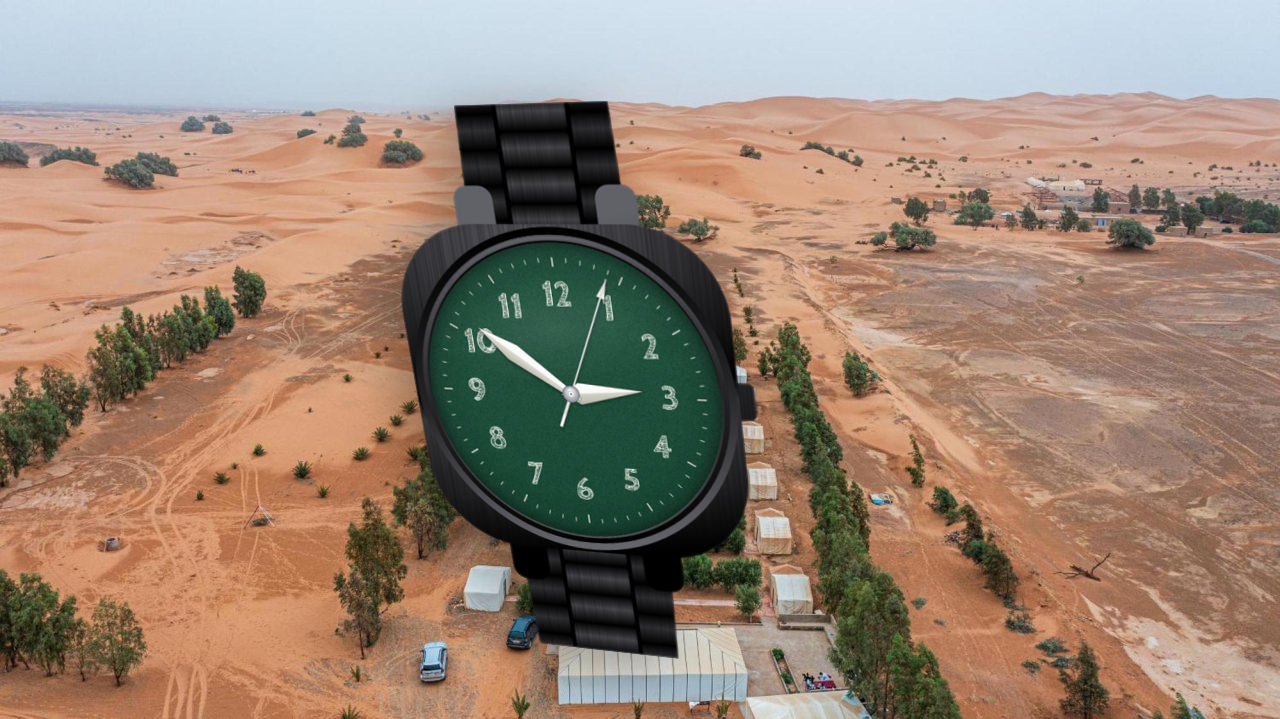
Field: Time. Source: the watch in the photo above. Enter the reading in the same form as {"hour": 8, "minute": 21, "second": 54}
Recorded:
{"hour": 2, "minute": 51, "second": 4}
